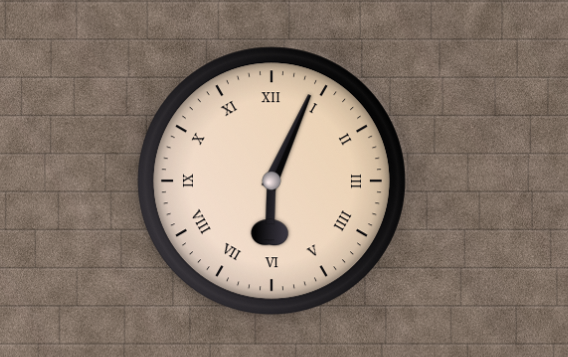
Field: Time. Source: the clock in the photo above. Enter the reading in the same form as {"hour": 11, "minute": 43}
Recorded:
{"hour": 6, "minute": 4}
